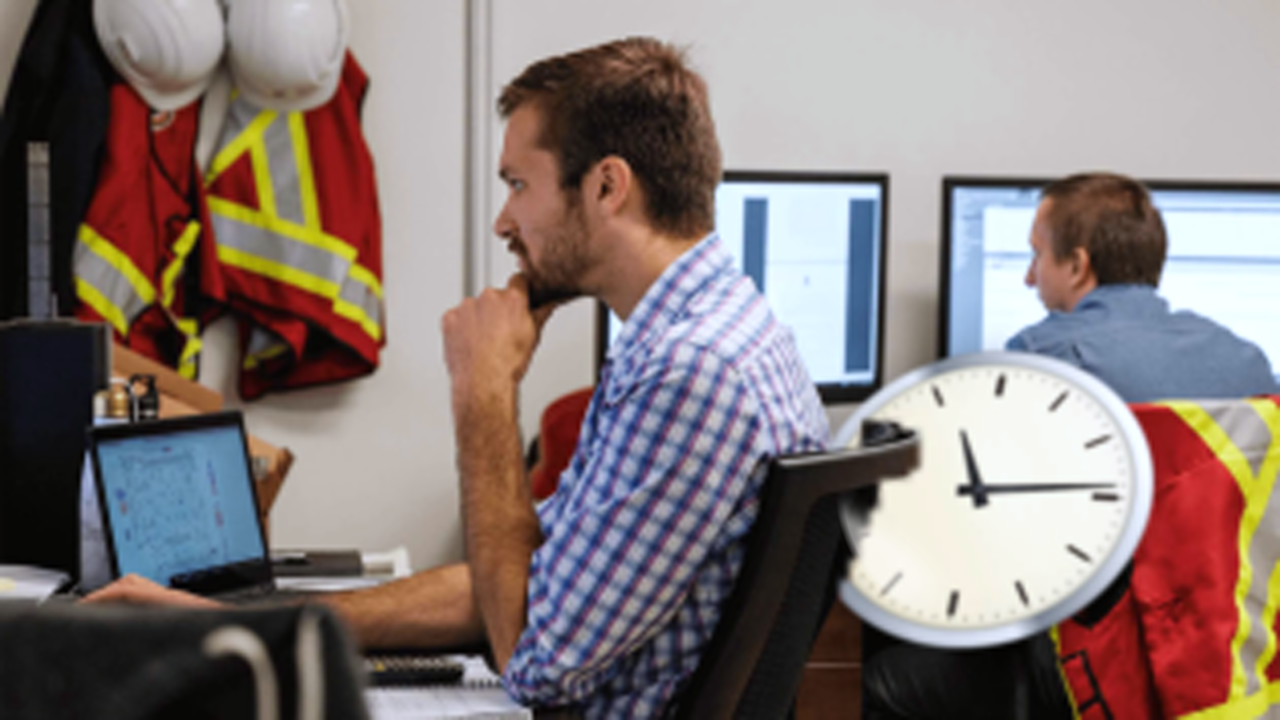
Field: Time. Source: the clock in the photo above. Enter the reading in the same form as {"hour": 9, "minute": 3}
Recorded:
{"hour": 11, "minute": 14}
